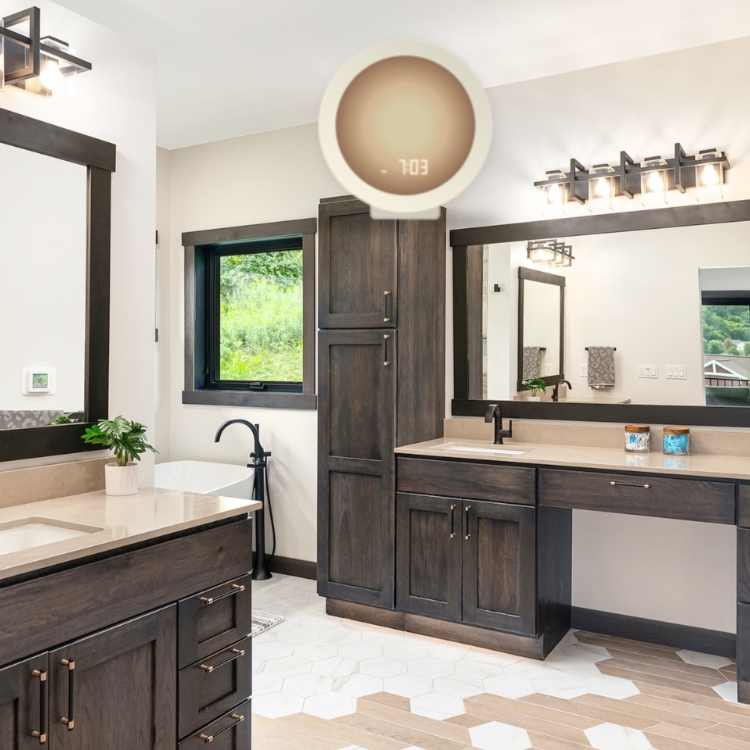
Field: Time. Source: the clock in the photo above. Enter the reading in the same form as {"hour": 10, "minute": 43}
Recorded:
{"hour": 7, "minute": 3}
